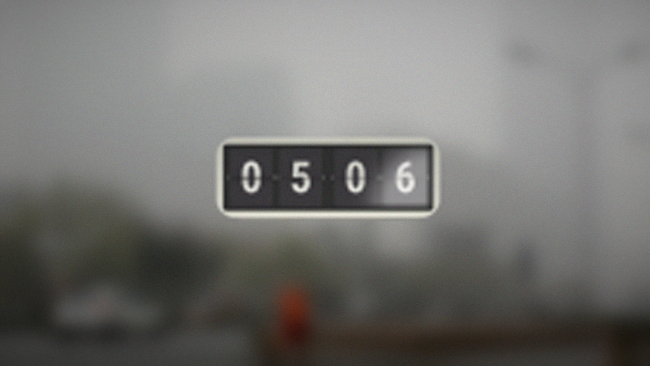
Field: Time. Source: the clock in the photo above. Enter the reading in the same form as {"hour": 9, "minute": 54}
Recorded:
{"hour": 5, "minute": 6}
